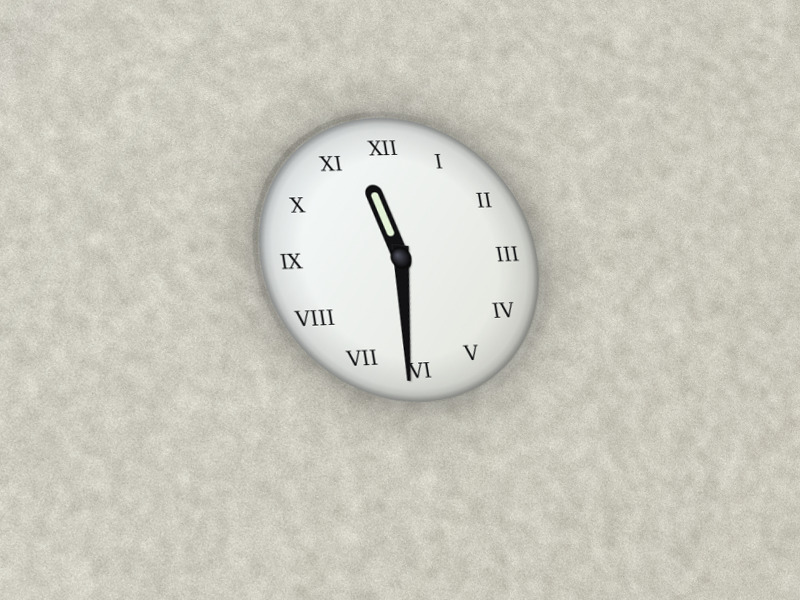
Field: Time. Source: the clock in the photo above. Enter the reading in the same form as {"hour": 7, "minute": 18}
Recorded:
{"hour": 11, "minute": 31}
